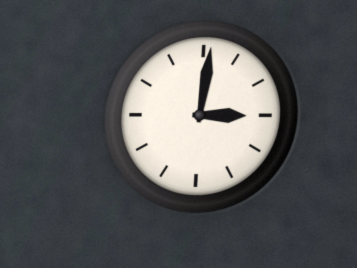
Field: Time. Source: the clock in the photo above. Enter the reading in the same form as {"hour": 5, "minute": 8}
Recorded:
{"hour": 3, "minute": 1}
